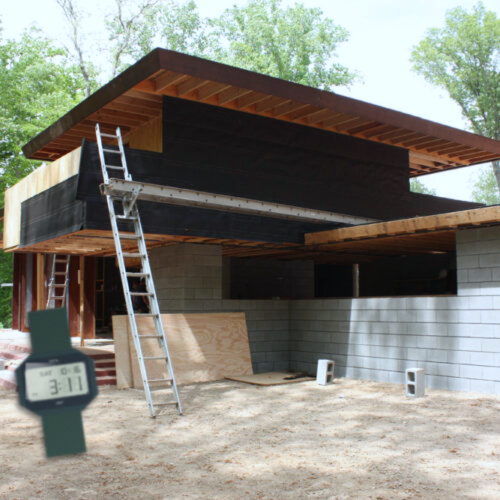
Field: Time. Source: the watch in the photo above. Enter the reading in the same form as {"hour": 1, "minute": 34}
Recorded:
{"hour": 3, "minute": 11}
